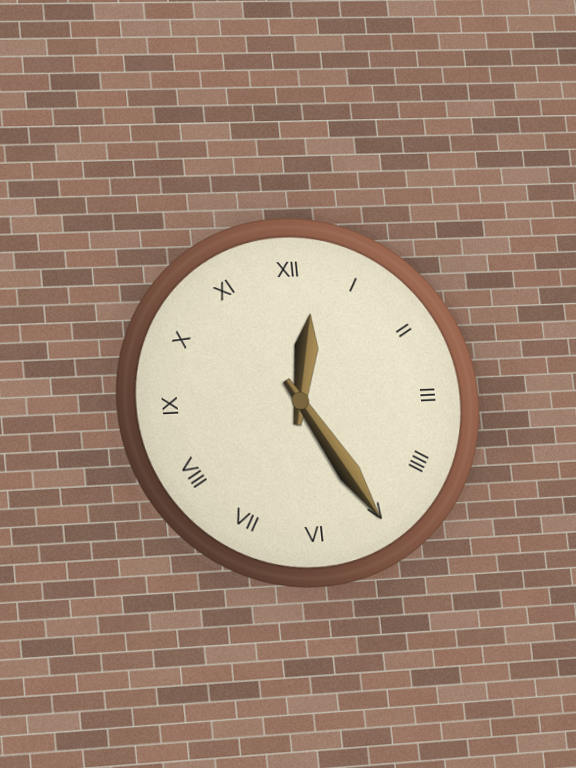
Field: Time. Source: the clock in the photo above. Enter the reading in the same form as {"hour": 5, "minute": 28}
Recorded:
{"hour": 12, "minute": 25}
